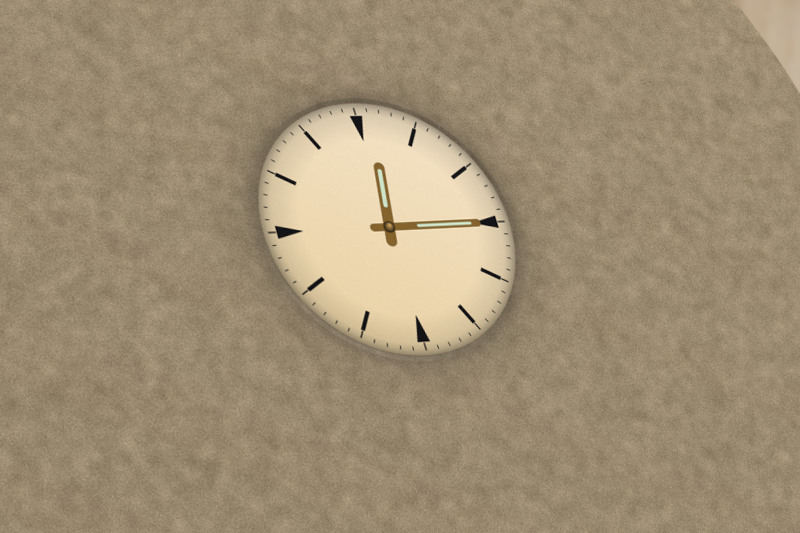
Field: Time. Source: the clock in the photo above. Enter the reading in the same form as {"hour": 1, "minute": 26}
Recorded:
{"hour": 12, "minute": 15}
